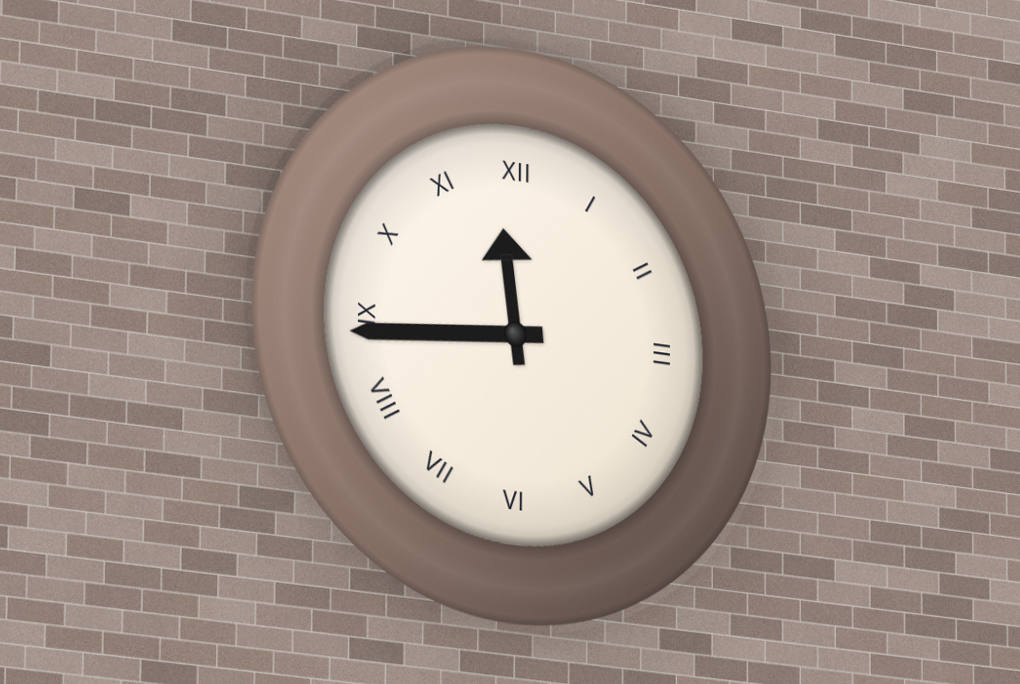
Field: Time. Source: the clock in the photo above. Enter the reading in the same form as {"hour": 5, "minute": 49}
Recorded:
{"hour": 11, "minute": 44}
